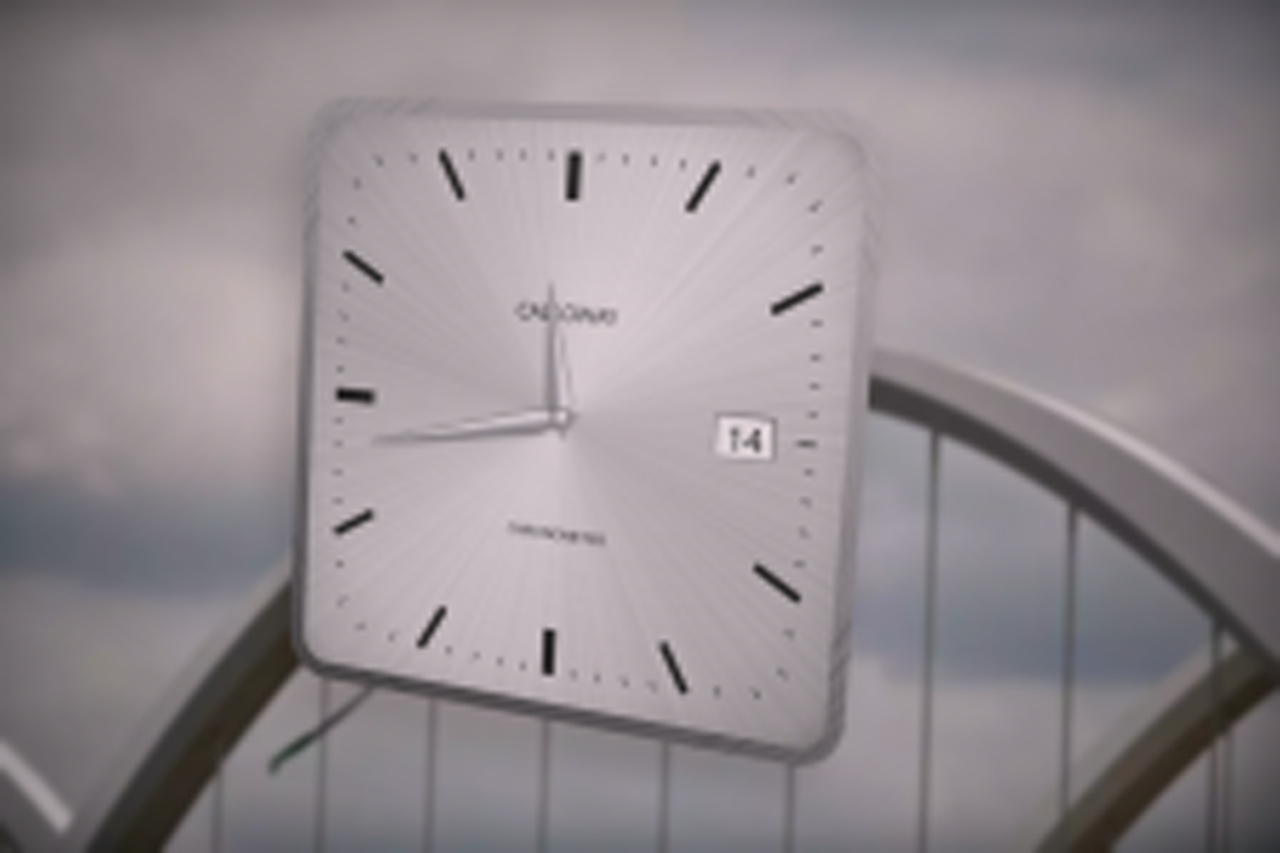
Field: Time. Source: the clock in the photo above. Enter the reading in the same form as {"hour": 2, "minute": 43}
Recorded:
{"hour": 11, "minute": 43}
